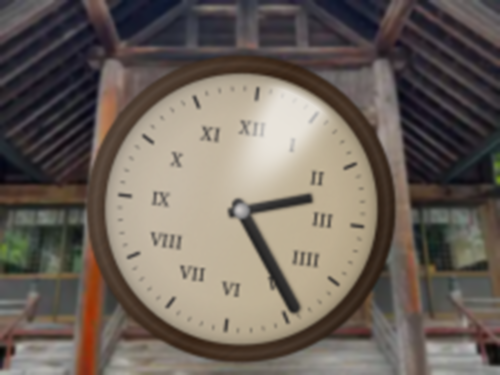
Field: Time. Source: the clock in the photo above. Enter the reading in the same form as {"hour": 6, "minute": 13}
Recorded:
{"hour": 2, "minute": 24}
